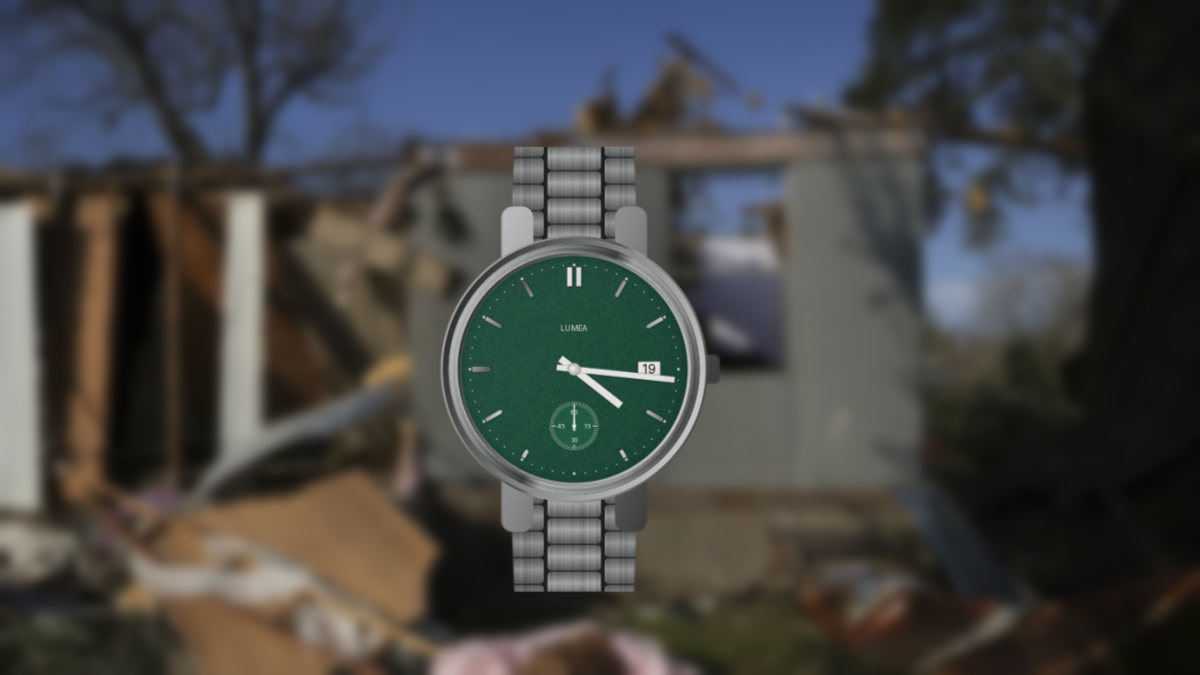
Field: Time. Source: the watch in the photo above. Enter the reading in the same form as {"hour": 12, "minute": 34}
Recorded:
{"hour": 4, "minute": 16}
